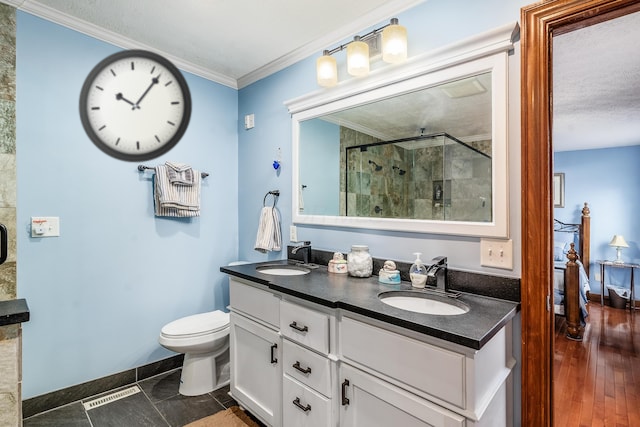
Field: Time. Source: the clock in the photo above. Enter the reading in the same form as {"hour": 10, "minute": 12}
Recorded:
{"hour": 10, "minute": 7}
